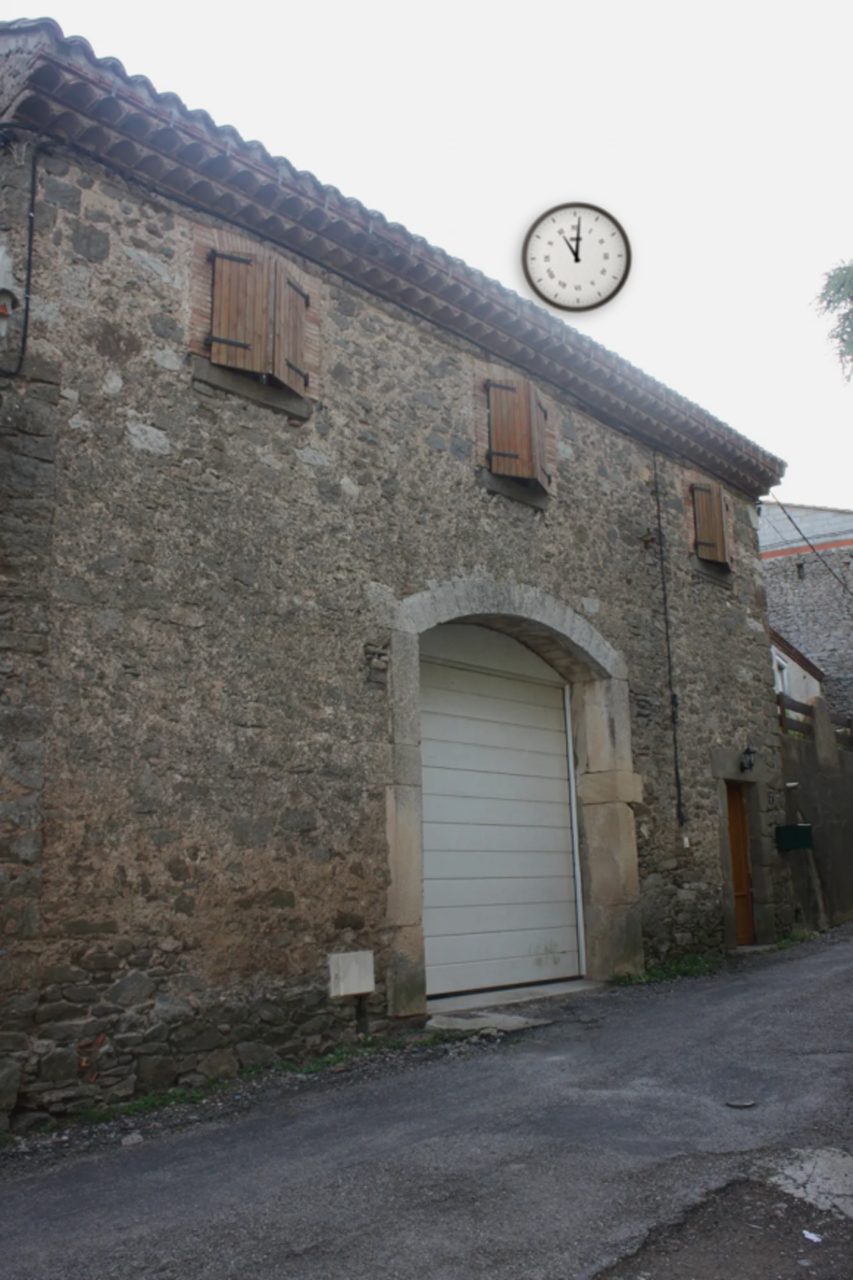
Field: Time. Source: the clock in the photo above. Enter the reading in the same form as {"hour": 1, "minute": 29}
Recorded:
{"hour": 11, "minute": 1}
